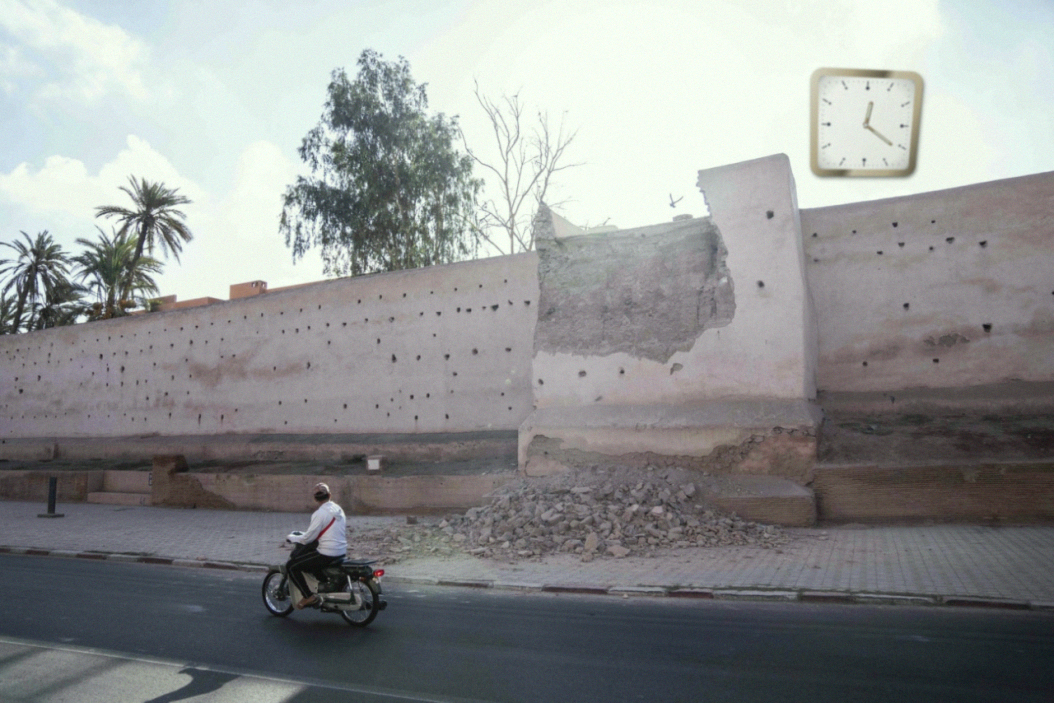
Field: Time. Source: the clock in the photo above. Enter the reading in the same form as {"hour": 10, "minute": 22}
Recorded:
{"hour": 12, "minute": 21}
